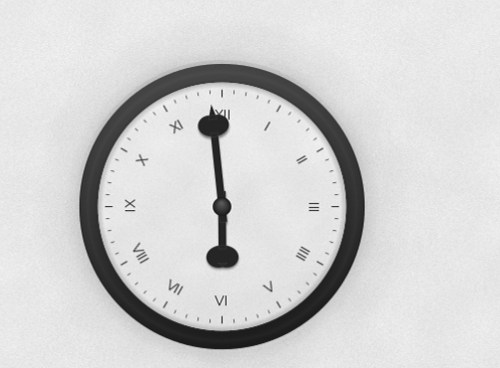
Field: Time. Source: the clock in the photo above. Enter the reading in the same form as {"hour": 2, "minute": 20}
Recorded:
{"hour": 5, "minute": 59}
